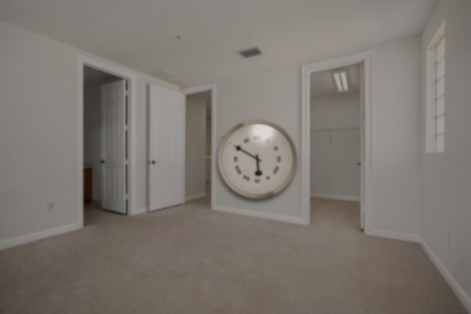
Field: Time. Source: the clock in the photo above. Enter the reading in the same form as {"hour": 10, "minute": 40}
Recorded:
{"hour": 5, "minute": 50}
